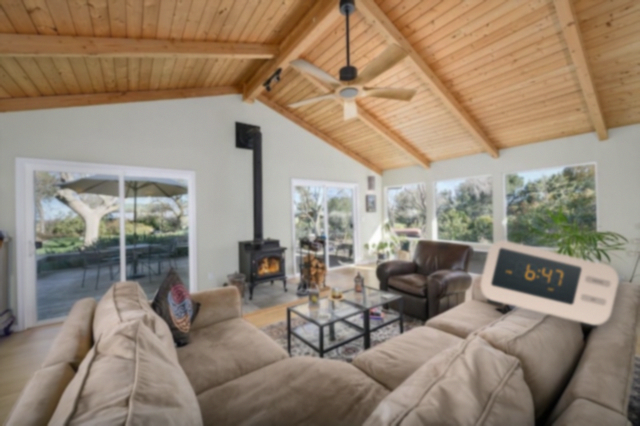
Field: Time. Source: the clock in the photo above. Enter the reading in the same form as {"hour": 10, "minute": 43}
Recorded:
{"hour": 6, "minute": 47}
